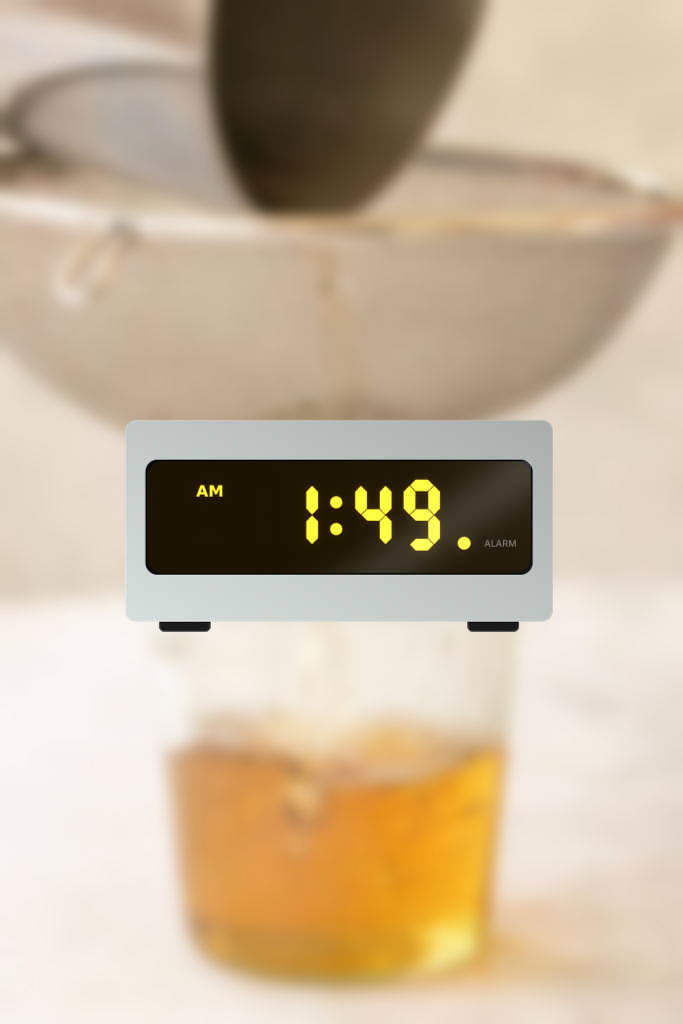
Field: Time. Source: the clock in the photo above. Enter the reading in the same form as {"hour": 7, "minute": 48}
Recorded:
{"hour": 1, "minute": 49}
